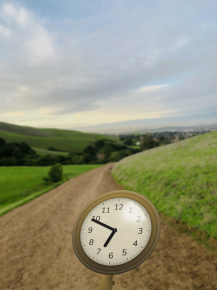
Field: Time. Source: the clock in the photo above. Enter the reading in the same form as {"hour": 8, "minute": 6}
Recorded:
{"hour": 6, "minute": 49}
